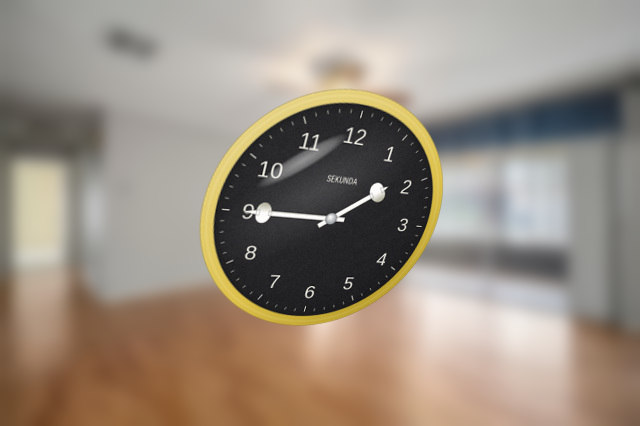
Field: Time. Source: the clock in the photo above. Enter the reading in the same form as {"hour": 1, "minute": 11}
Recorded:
{"hour": 1, "minute": 45}
